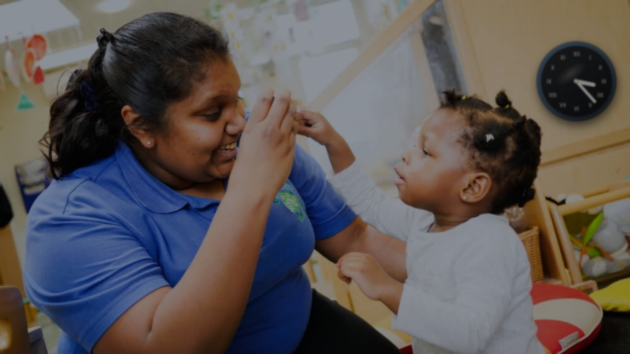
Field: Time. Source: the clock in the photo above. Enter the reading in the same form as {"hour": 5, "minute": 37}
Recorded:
{"hour": 3, "minute": 23}
